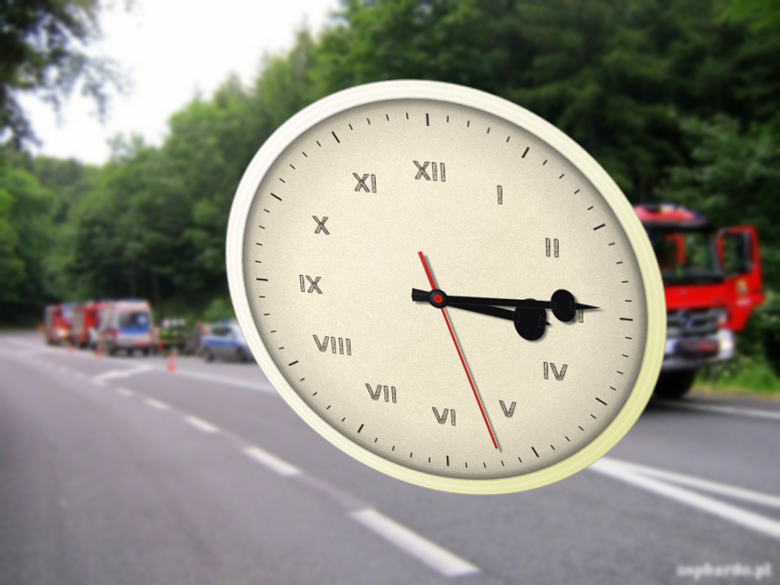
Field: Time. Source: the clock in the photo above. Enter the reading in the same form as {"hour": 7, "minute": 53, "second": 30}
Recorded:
{"hour": 3, "minute": 14, "second": 27}
